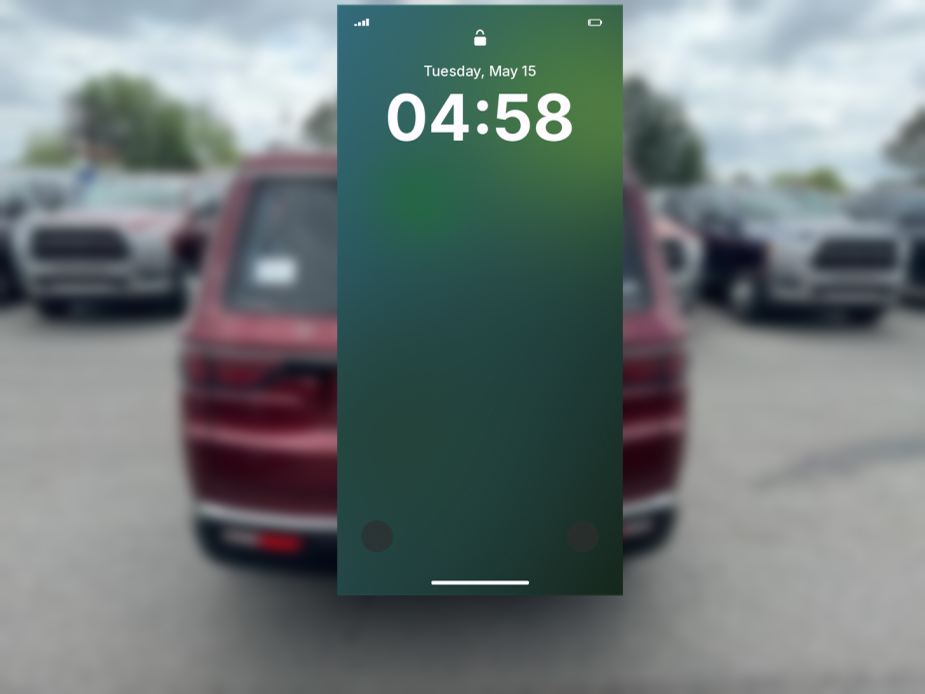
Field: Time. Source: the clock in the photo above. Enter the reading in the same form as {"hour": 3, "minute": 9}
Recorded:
{"hour": 4, "minute": 58}
